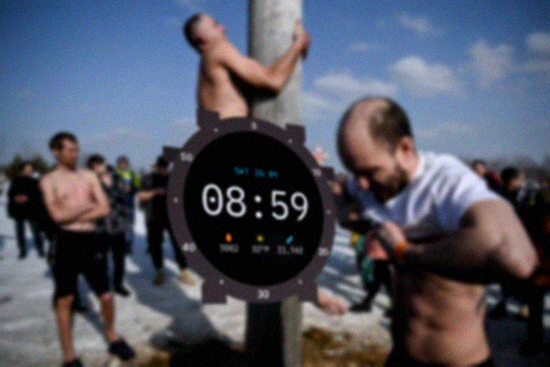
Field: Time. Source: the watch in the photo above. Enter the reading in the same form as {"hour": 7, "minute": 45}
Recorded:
{"hour": 8, "minute": 59}
